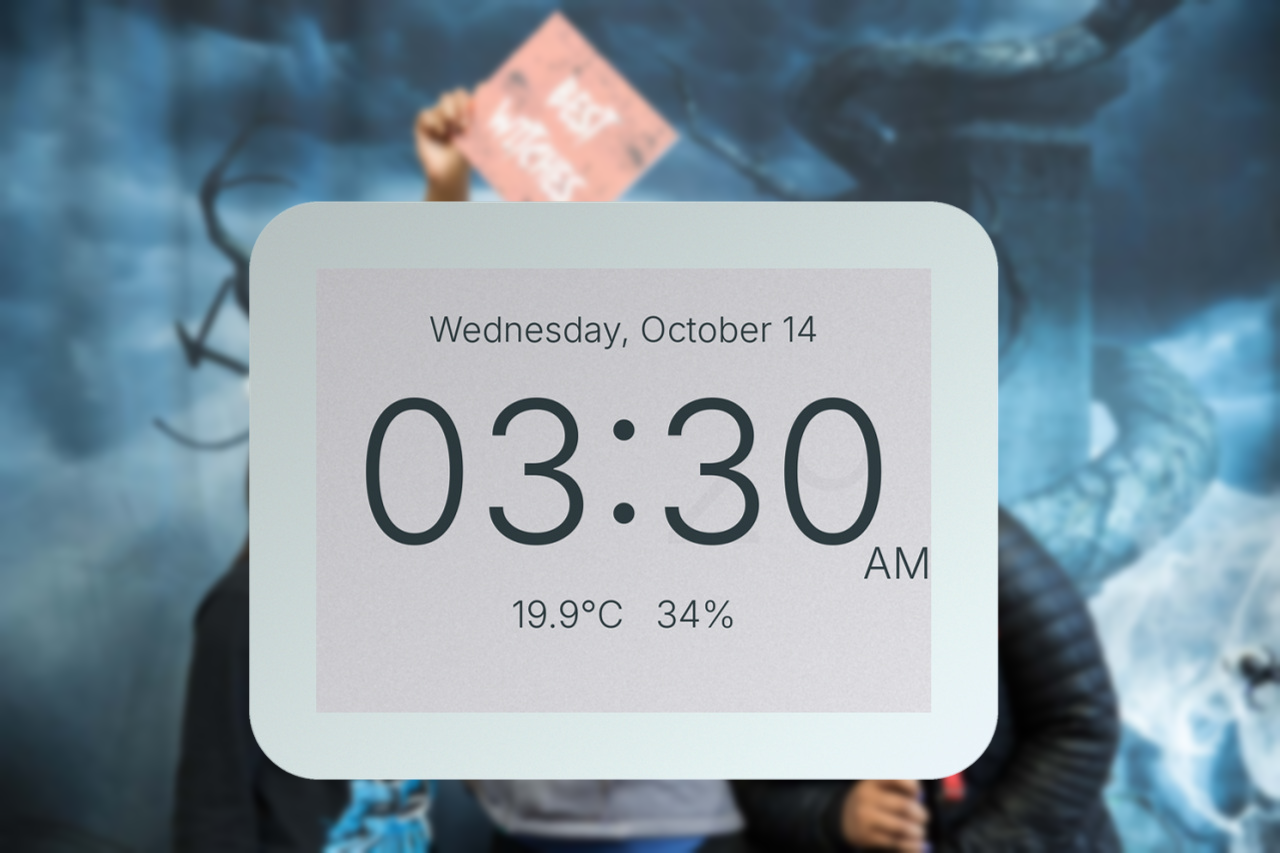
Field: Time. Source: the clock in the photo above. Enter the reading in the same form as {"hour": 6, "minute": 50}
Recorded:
{"hour": 3, "minute": 30}
